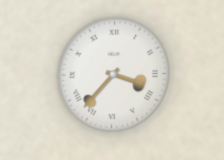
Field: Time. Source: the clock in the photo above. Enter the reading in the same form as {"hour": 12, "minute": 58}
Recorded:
{"hour": 3, "minute": 37}
